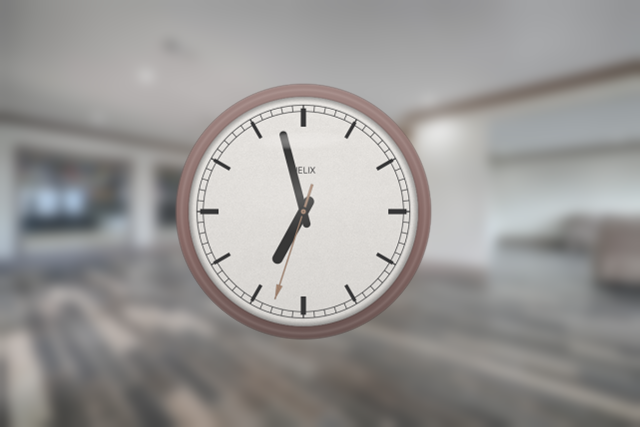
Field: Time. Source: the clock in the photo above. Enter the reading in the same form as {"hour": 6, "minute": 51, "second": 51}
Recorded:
{"hour": 6, "minute": 57, "second": 33}
